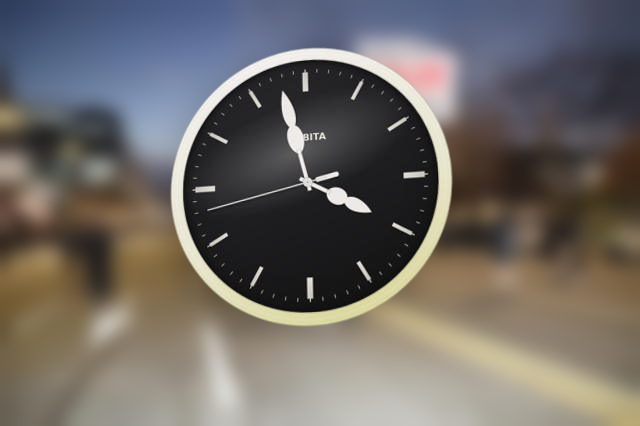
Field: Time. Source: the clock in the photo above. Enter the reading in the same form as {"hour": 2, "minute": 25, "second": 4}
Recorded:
{"hour": 3, "minute": 57, "second": 43}
